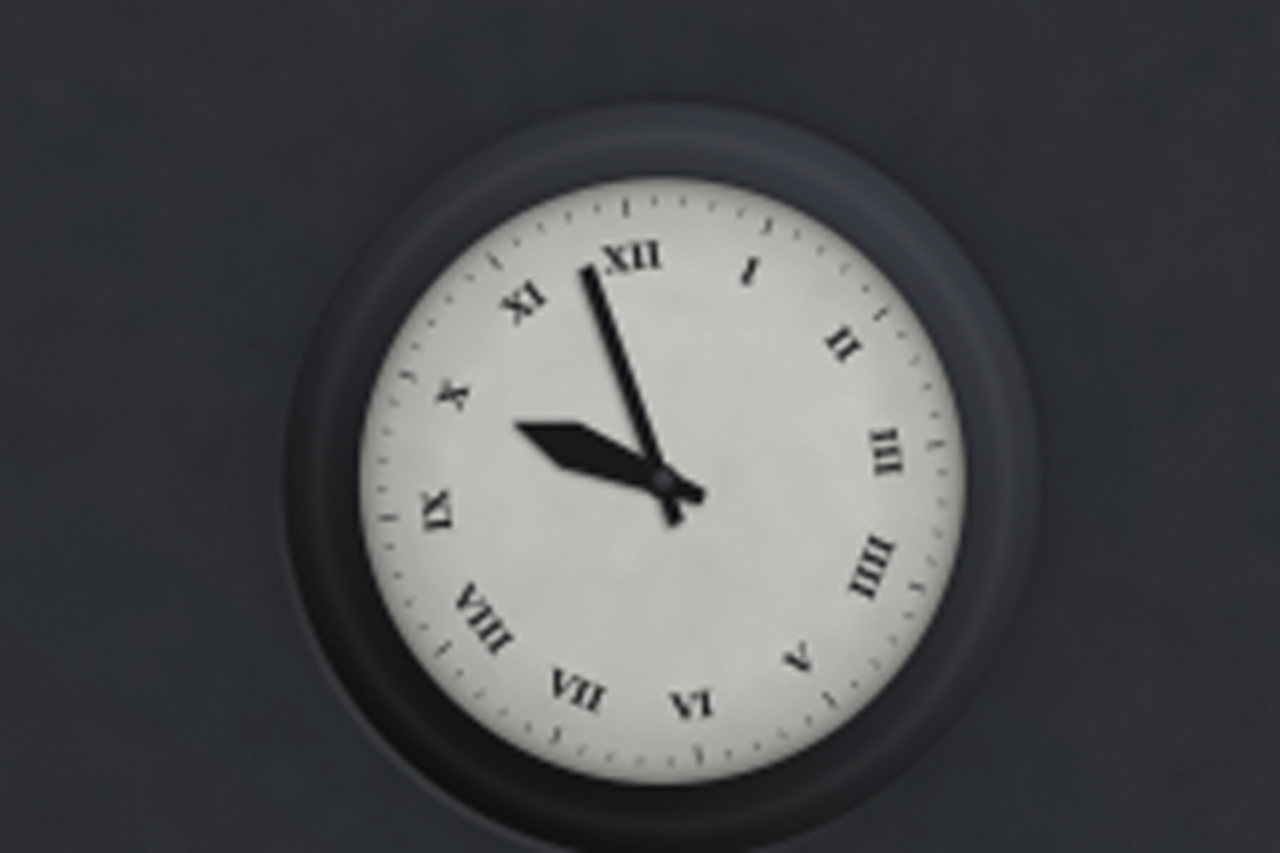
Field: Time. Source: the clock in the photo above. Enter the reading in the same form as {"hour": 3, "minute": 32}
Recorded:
{"hour": 9, "minute": 58}
